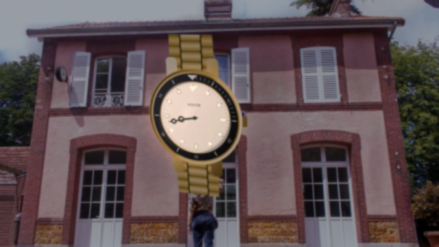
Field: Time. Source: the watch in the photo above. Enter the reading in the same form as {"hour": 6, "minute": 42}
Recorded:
{"hour": 8, "minute": 43}
